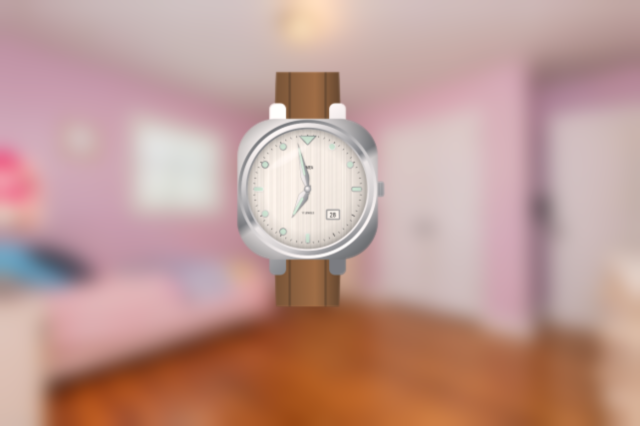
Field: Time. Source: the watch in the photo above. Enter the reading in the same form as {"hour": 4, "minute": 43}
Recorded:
{"hour": 6, "minute": 58}
